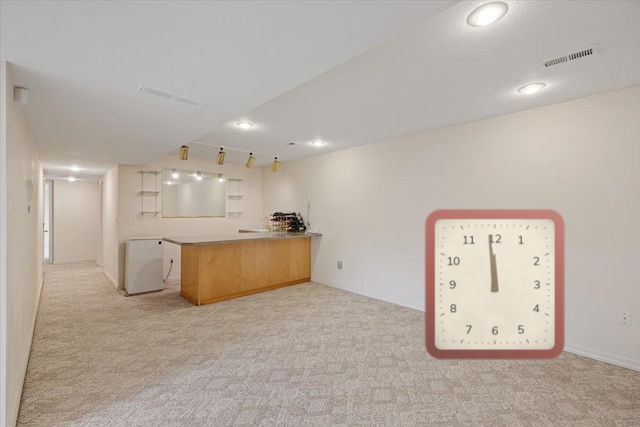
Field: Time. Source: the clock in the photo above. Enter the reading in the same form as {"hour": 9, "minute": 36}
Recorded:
{"hour": 11, "minute": 59}
